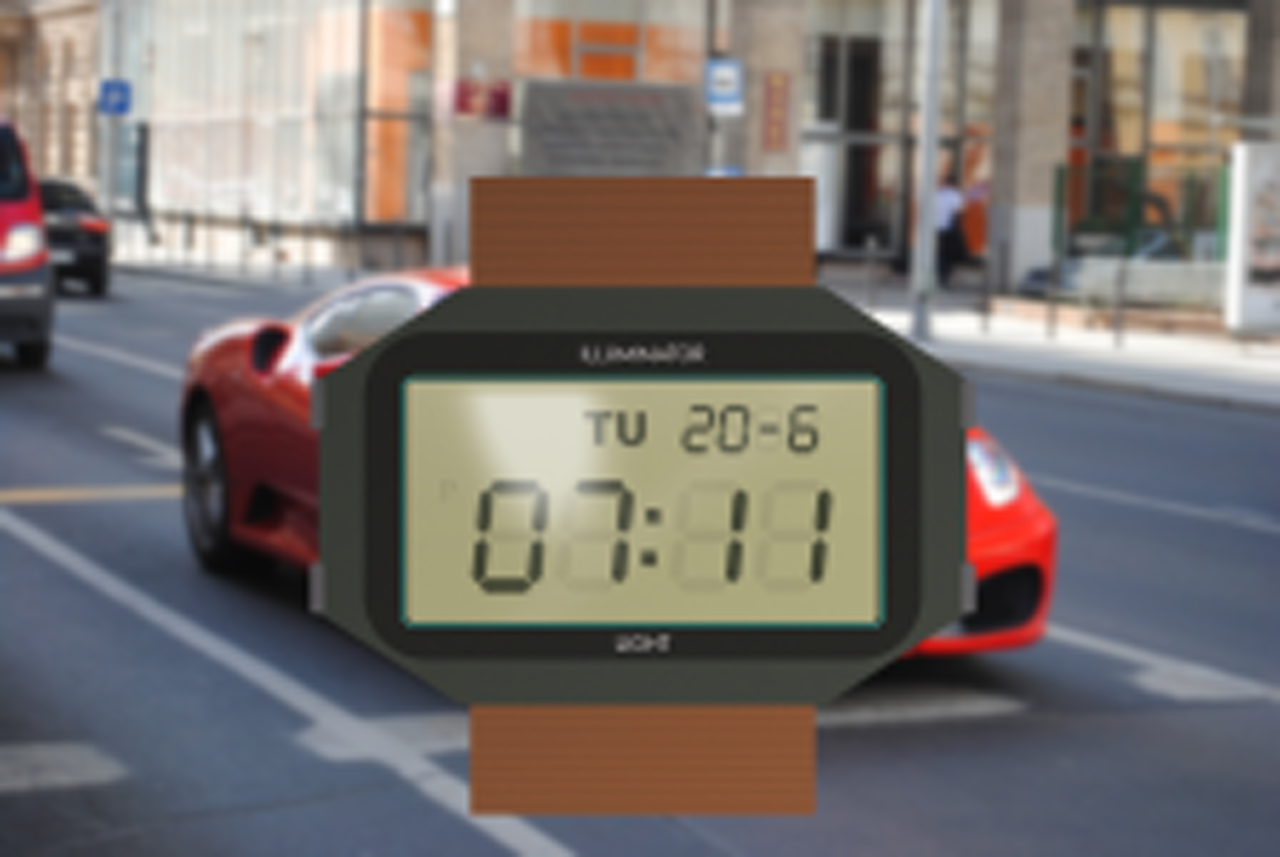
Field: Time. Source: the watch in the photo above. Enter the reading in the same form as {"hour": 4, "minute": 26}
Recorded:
{"hour": 7, "minute": 11}
